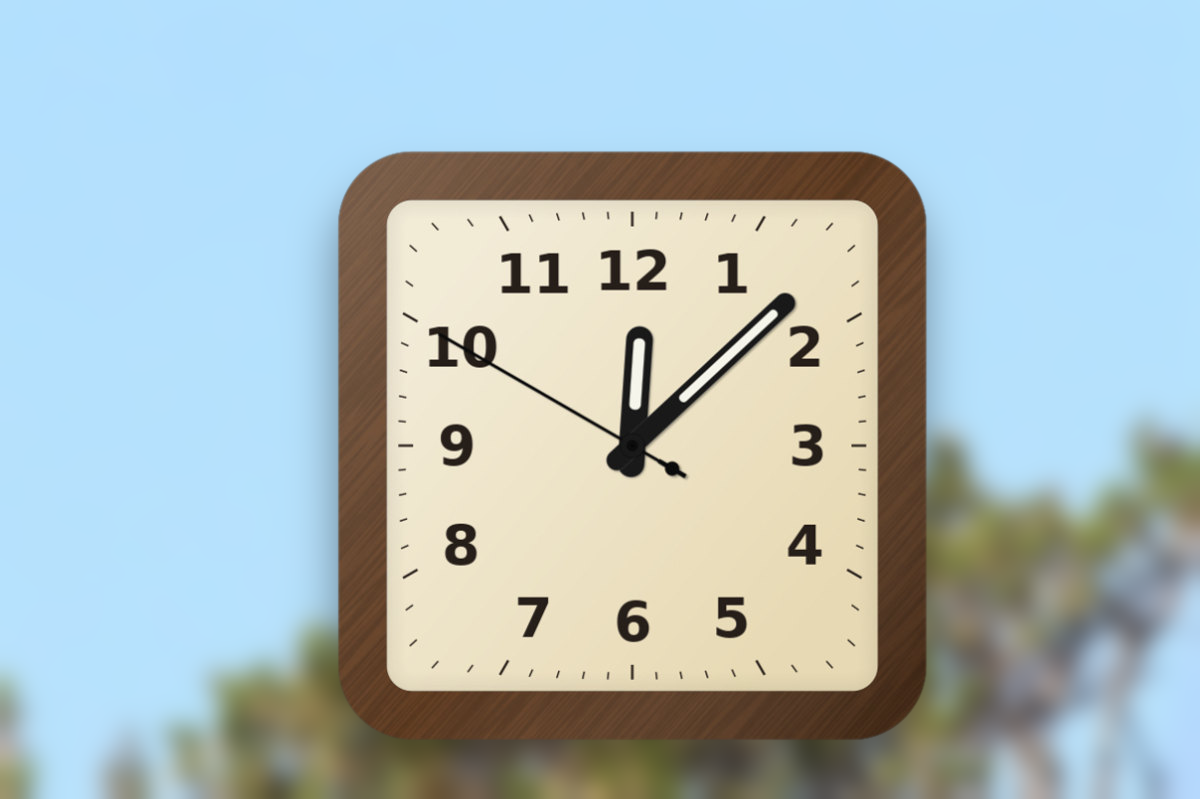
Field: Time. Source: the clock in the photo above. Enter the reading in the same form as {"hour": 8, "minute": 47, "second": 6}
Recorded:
{"hour": 12, "minute": 7, "second": 50}
